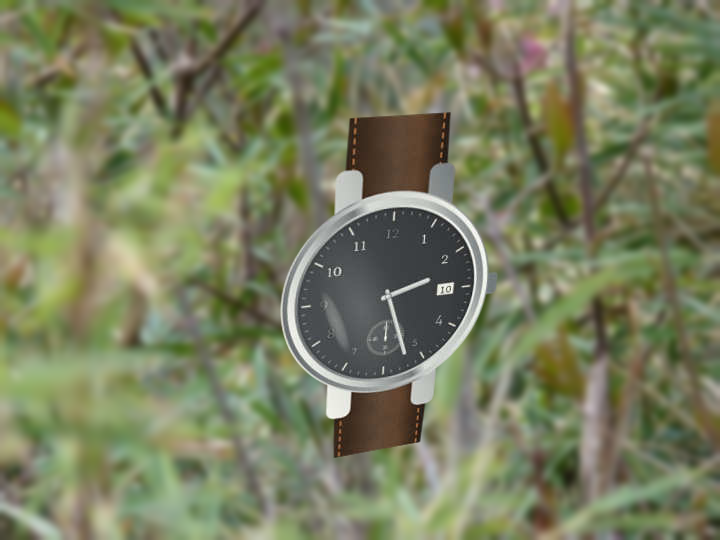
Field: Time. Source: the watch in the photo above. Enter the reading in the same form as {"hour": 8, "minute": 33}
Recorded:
{"hour": 2, "minute": 27}
